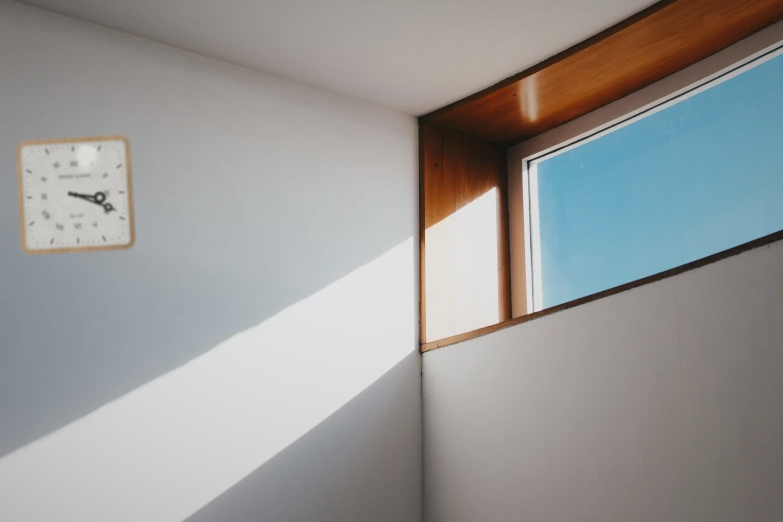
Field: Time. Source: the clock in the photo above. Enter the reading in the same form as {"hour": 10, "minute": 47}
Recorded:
{"hour": 3, "minute": 19}
